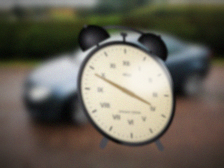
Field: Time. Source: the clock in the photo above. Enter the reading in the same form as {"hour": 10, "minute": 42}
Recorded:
{"hour": 3, "minute": 49}
